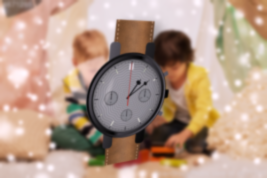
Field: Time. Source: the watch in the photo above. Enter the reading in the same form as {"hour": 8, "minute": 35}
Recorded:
{"hour": 1, "minute": 9}
